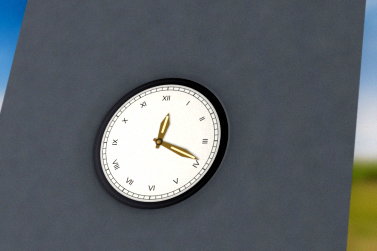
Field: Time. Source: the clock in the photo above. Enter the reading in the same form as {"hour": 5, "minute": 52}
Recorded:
{"hour": 12, "minute": 19}
